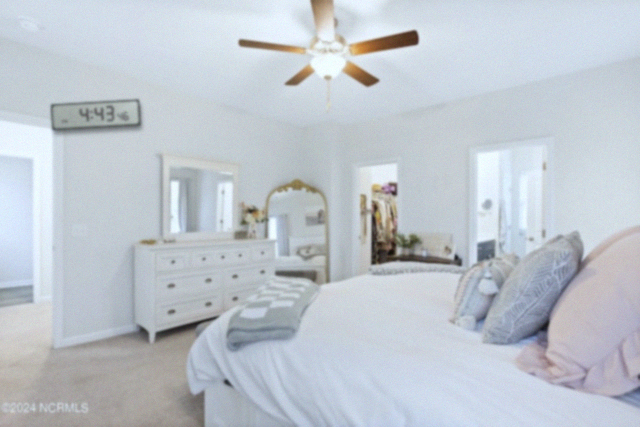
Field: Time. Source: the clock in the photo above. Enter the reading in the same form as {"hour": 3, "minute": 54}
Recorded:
{"hour": 4, "minute": 43}
